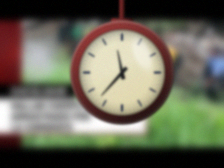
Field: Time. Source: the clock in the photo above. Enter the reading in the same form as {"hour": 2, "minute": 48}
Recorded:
{"hour": 11, "minute": 37}
